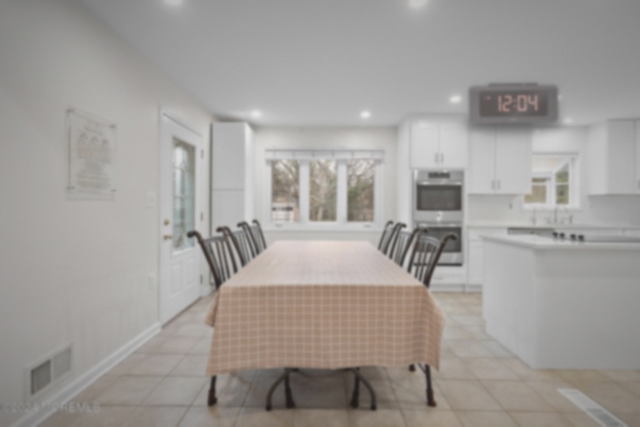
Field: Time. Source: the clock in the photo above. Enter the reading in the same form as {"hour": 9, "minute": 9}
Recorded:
{"hour": 12, "minute": 4}
